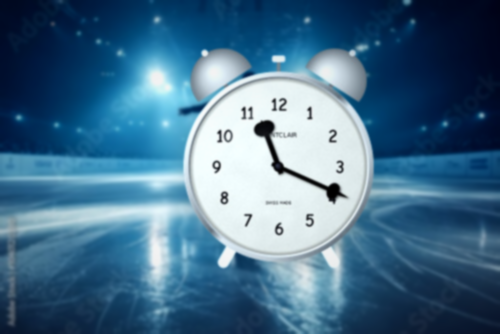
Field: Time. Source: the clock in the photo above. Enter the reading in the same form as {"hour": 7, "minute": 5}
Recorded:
{"hour": 11, "minute": 19}
